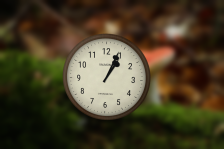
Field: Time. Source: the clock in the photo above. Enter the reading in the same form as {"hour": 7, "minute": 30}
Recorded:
{"hour": 1, "minute": 4}
